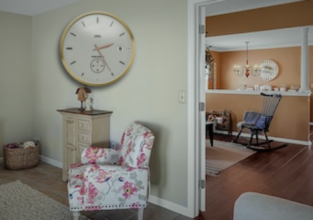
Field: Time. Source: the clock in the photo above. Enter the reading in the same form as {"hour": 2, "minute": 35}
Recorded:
{"hour": 2, "minute": 25}
